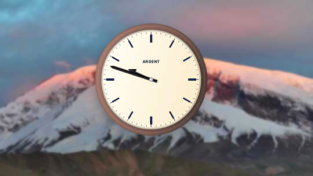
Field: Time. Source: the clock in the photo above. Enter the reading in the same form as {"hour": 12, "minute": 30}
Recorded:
{"hour": 9, "minute": 48}
